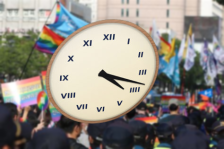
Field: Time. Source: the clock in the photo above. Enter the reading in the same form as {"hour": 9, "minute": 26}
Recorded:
{"hour": 4, "minute": 18}
